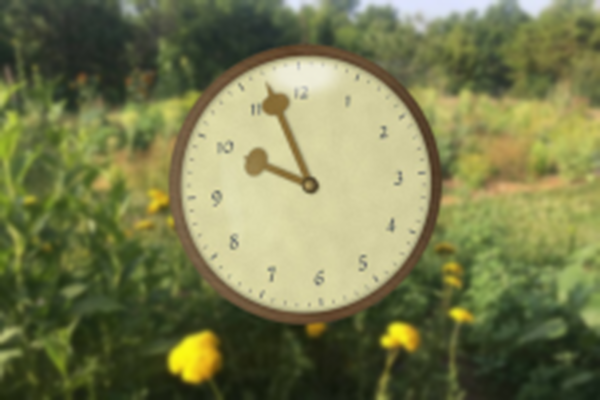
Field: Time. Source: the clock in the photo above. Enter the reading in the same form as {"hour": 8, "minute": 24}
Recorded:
{"hour": 9, "minute": 57}
